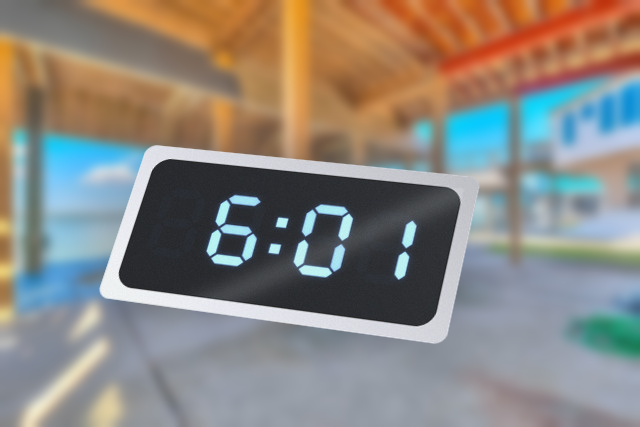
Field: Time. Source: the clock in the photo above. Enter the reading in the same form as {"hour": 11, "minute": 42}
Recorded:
{"hour": 6, "minute": 1}
